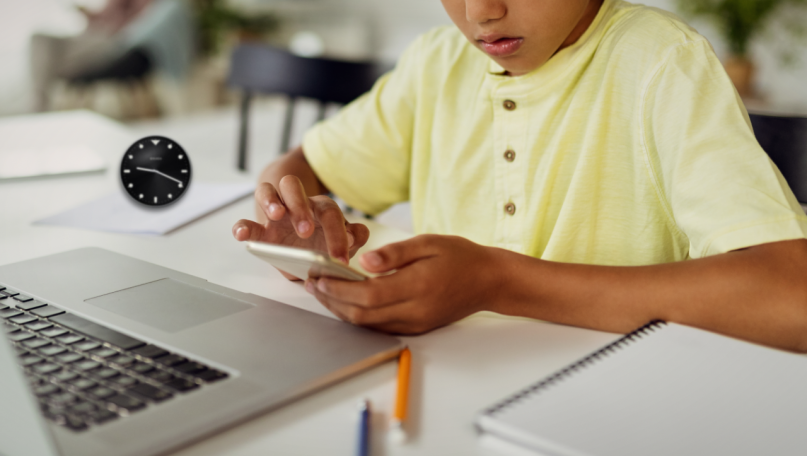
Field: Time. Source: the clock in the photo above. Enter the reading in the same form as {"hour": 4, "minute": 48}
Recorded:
{"hour": 9, "minute": 19}
